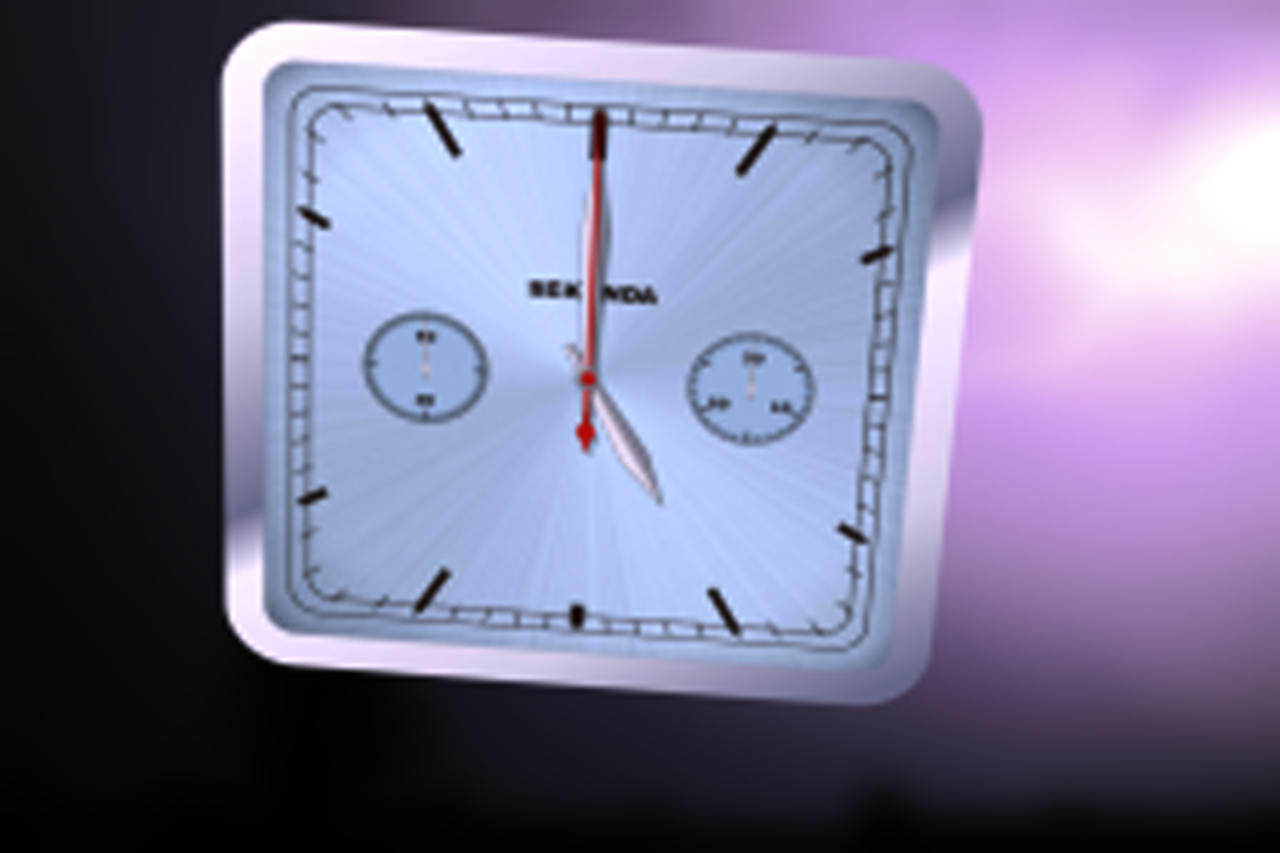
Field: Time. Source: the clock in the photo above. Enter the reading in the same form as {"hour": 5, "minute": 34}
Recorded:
{"hour": 5, "minute": 0}
